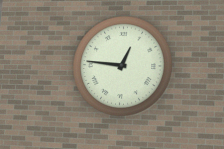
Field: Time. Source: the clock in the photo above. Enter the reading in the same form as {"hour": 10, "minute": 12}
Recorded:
{"hour": 12, "minute": 46}
